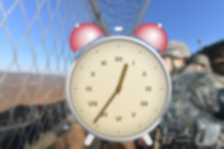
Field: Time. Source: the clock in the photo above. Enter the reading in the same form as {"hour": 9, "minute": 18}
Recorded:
{"hour": 12, "minute": 36}
